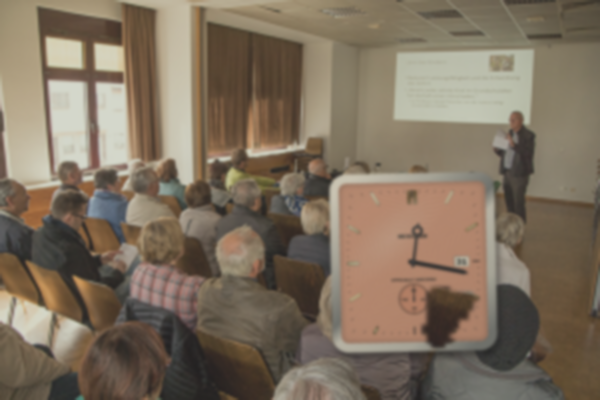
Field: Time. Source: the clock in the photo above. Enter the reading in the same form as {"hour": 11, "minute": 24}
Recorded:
{"hour": 12, "minute": 17}
